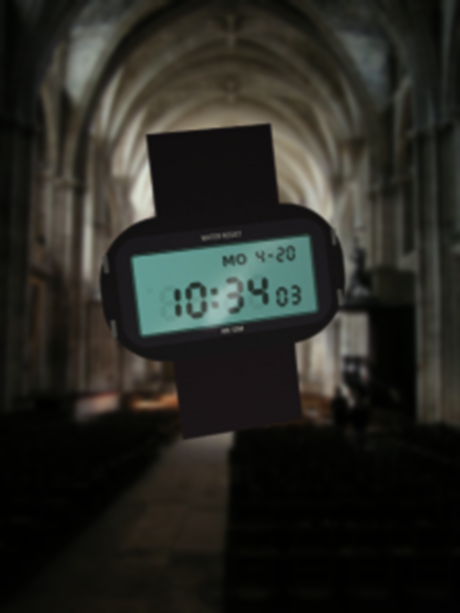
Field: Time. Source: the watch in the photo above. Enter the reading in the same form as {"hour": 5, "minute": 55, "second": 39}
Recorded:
{"hour": 10, "minute": 34, "second": 3}
